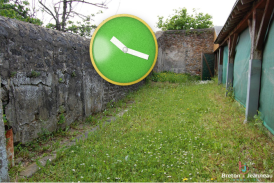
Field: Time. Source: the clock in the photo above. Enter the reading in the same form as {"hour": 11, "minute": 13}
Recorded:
{"hour": 10, "minute": 18}
